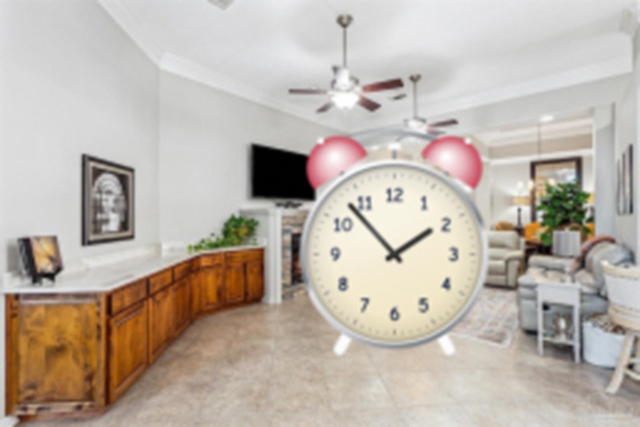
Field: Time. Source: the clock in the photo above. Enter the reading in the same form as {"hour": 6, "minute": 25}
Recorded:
{"hour": 1, "minute": 53}
